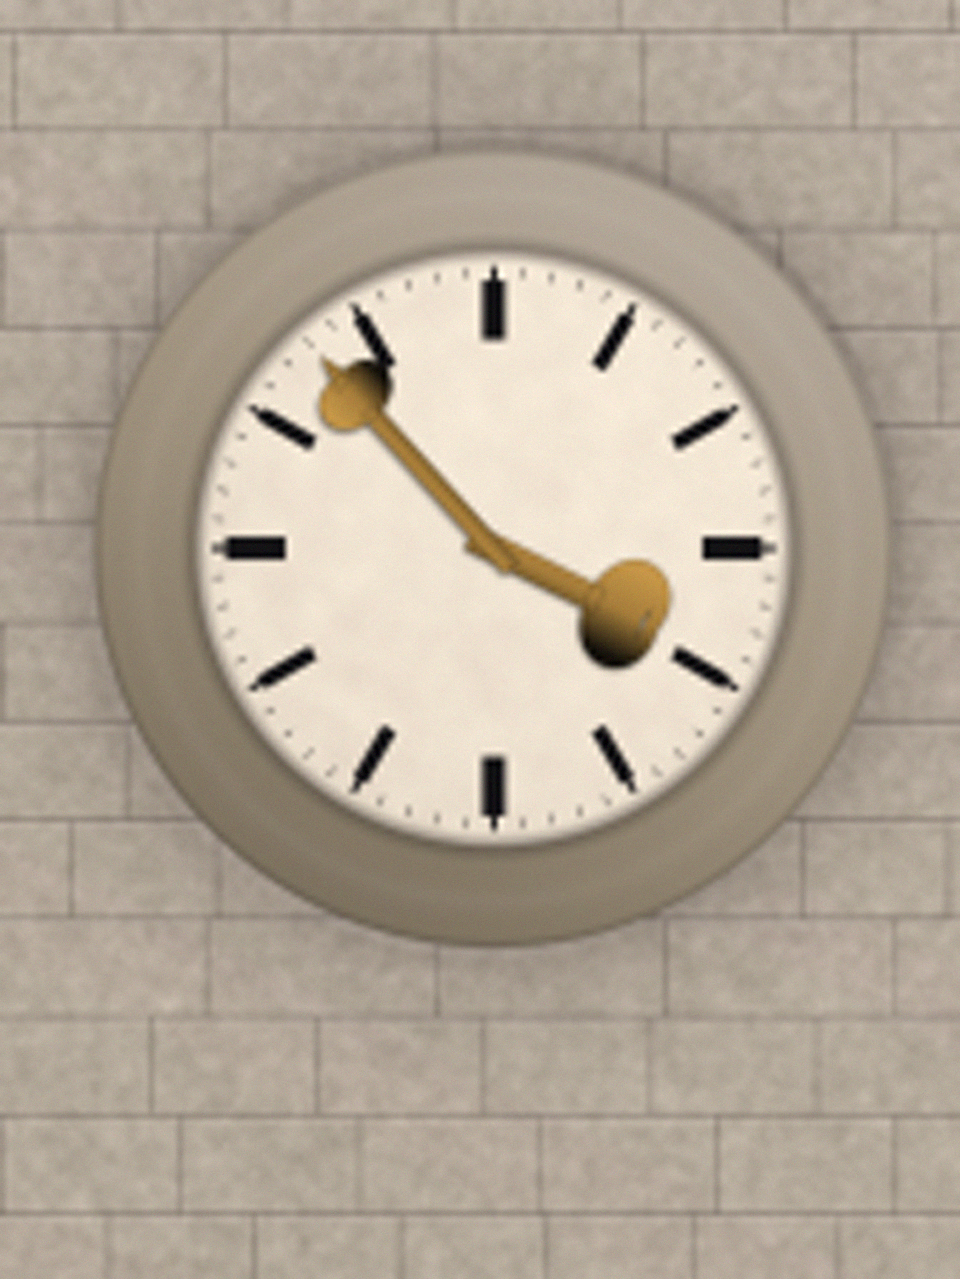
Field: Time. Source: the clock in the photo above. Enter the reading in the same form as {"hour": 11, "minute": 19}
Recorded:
{"hour": 3, "minute": 53}
